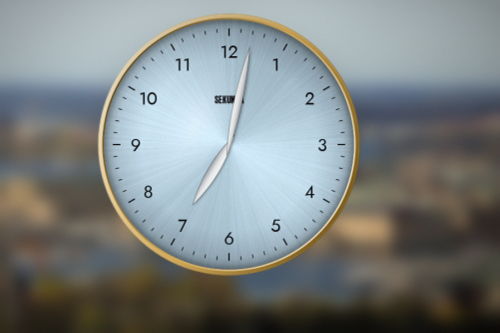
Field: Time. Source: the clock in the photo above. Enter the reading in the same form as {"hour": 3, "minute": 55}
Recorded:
{"hour": 7, "minute": 2}
